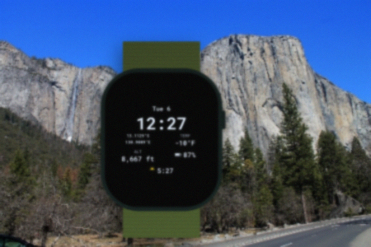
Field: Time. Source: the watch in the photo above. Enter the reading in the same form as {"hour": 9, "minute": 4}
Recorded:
{"hour": 12, "minute": 27}
